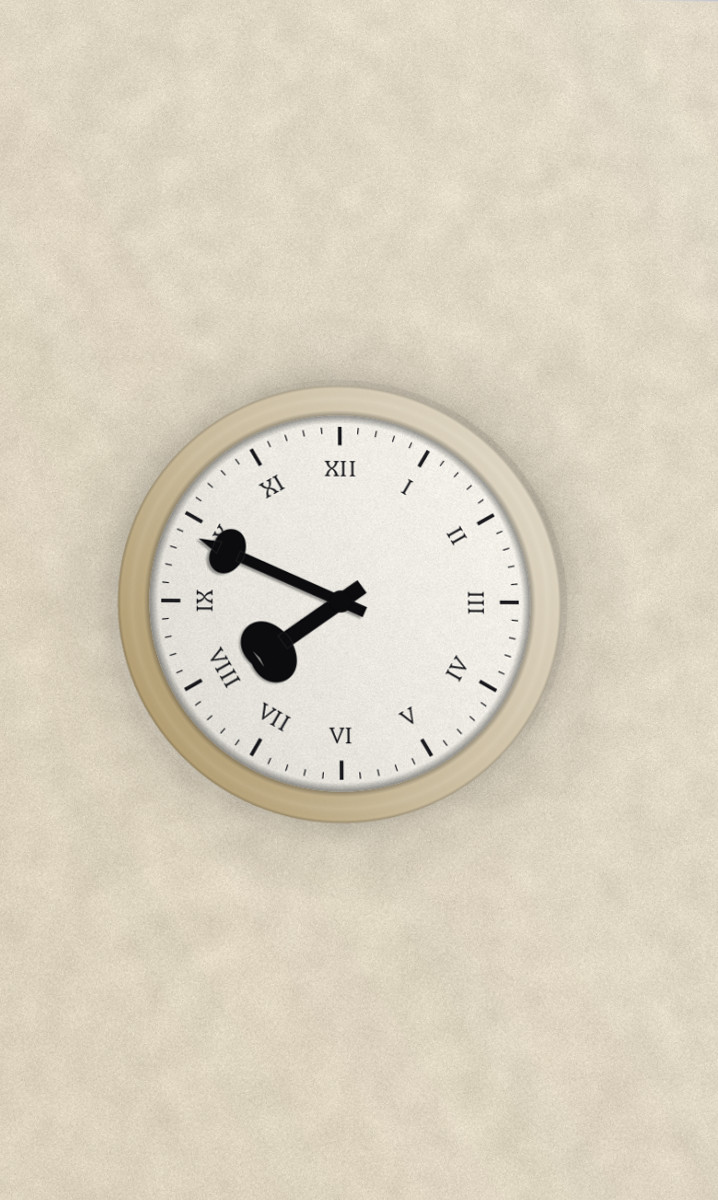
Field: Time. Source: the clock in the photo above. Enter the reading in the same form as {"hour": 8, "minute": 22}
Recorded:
{"hour": 7, "minute": 49}
